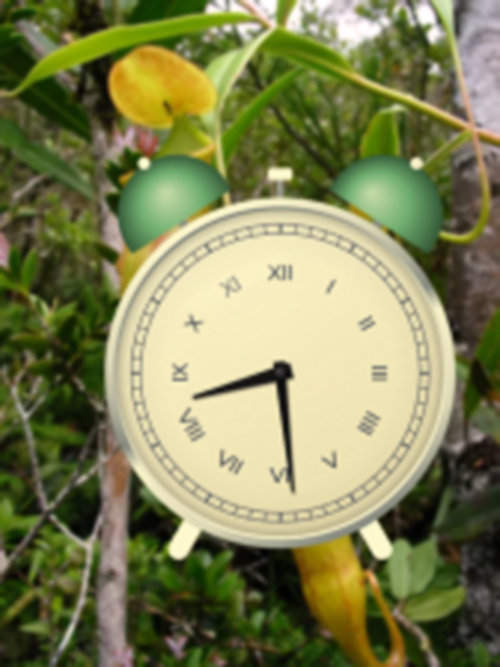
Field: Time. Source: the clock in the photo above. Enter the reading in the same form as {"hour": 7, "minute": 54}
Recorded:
{"hour": 8, "minute": 29}
